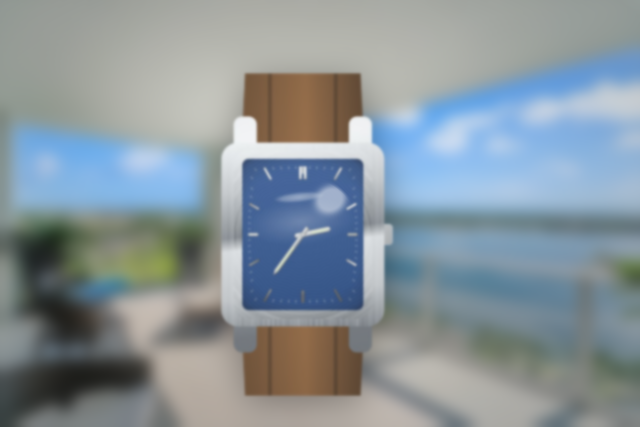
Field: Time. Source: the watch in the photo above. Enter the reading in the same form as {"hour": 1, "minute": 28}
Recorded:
{"hour": 2, "minute": 36}
